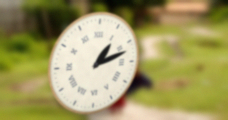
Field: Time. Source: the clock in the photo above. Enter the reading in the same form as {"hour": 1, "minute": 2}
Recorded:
{"hour": 1, "minute": 12}
